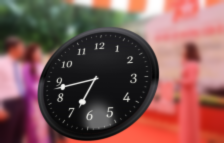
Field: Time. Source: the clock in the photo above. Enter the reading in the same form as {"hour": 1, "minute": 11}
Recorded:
{"hour": 6, "minute": 43}
